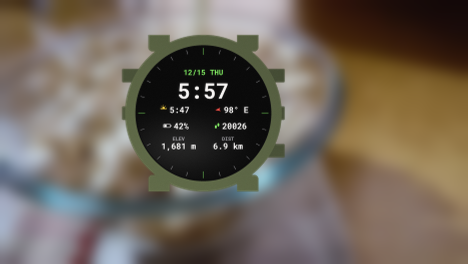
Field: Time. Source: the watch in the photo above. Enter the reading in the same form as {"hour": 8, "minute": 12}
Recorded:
{"hour": 5, "minute": 57}
